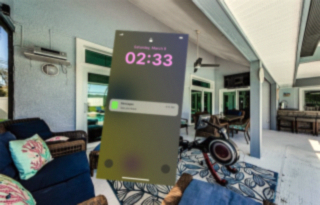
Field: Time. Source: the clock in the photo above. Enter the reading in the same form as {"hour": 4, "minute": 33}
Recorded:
{"hour": 2, "minute": 33}
